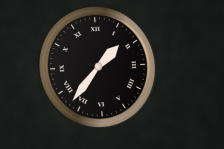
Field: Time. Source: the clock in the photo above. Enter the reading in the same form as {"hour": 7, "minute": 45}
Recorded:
{"hour": 1, "minute": 37}
